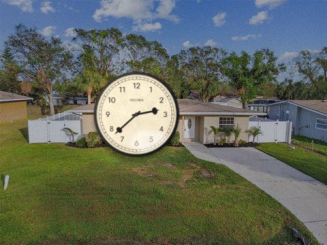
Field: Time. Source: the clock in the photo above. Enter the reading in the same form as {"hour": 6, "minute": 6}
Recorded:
{"hour": 2, "minute": 38}
